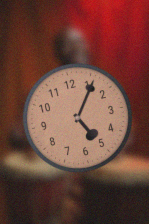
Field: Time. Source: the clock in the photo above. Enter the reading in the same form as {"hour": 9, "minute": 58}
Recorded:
{"hour": 5, "minute": 6}
